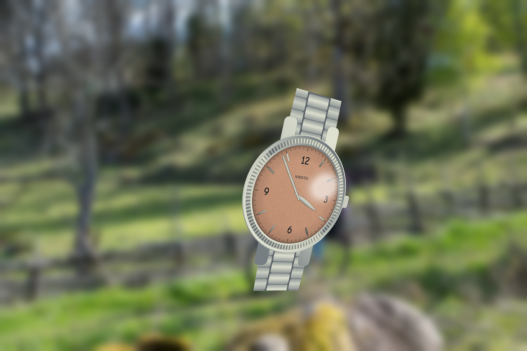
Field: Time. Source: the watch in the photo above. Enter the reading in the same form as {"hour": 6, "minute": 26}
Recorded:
{"hour": 3, "minute": 54}
